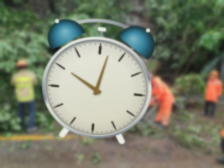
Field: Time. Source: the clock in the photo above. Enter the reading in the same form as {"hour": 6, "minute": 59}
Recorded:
{"hour": 10, "minute": 2}
